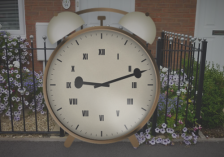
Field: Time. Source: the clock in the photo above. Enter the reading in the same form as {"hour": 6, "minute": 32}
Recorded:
{"hour": 9, "minute": 12}
